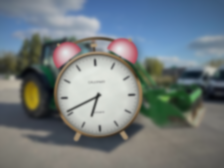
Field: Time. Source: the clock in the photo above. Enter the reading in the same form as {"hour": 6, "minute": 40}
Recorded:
{"hour": 6, "minute": 41}
